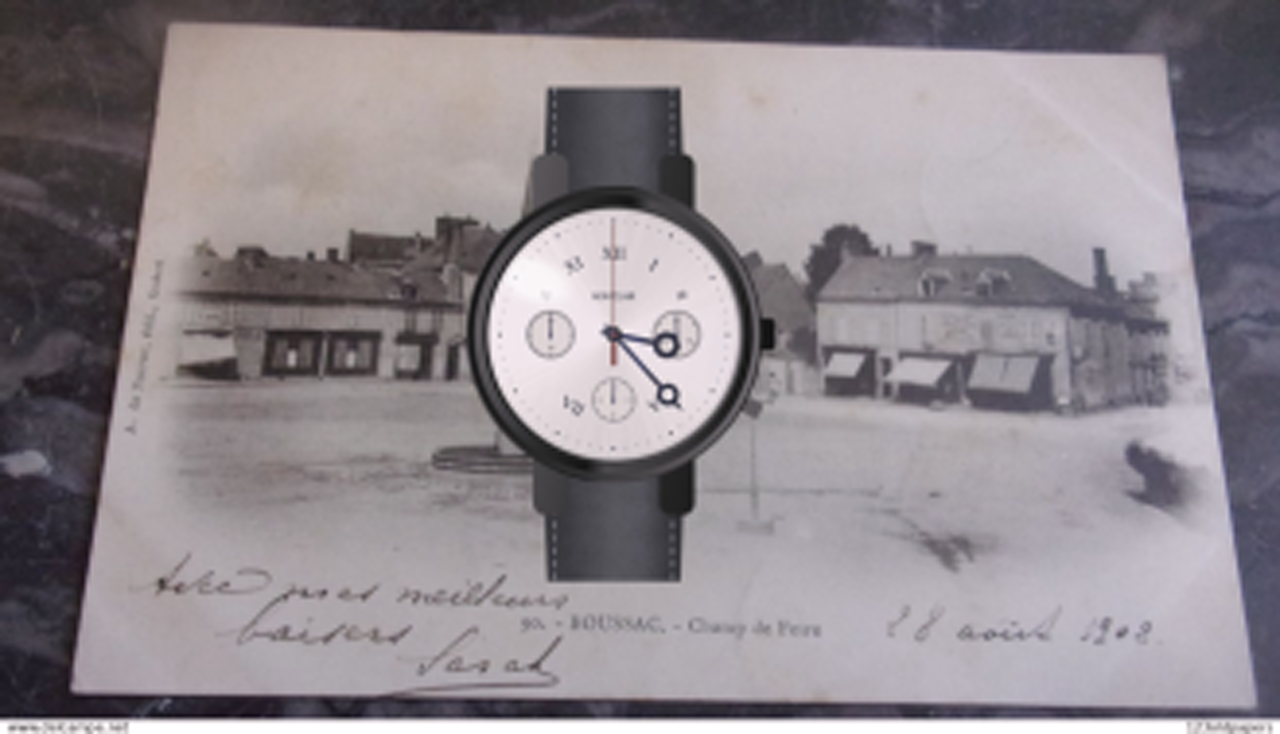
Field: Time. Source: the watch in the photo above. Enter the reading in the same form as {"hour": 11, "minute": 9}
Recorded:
{"hour": 3, "minute": 23}
